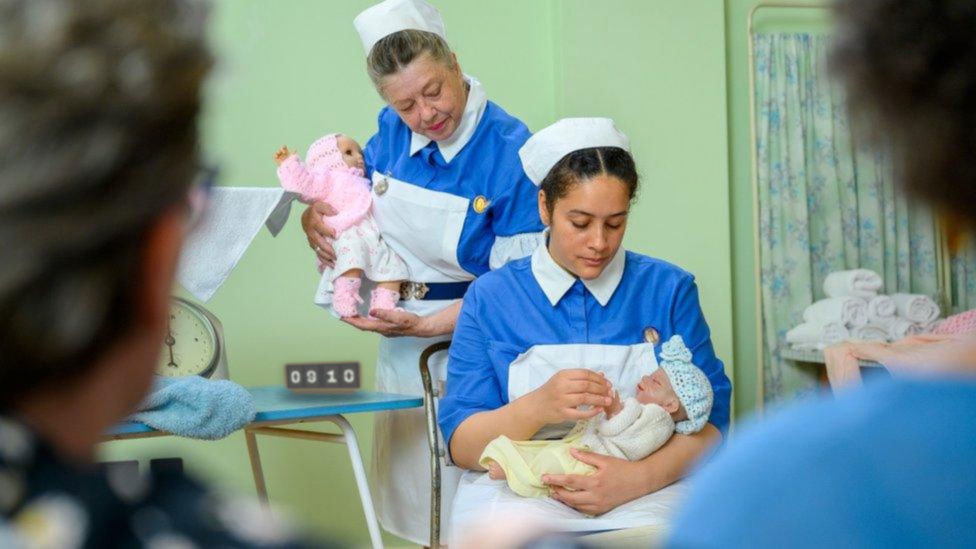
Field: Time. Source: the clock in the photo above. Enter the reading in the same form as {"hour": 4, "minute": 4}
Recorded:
{"hour": 9, "minute": 10}
